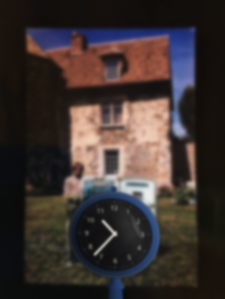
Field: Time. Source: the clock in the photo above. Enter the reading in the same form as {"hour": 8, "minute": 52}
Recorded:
{"hour": 10, "minute": 37}
